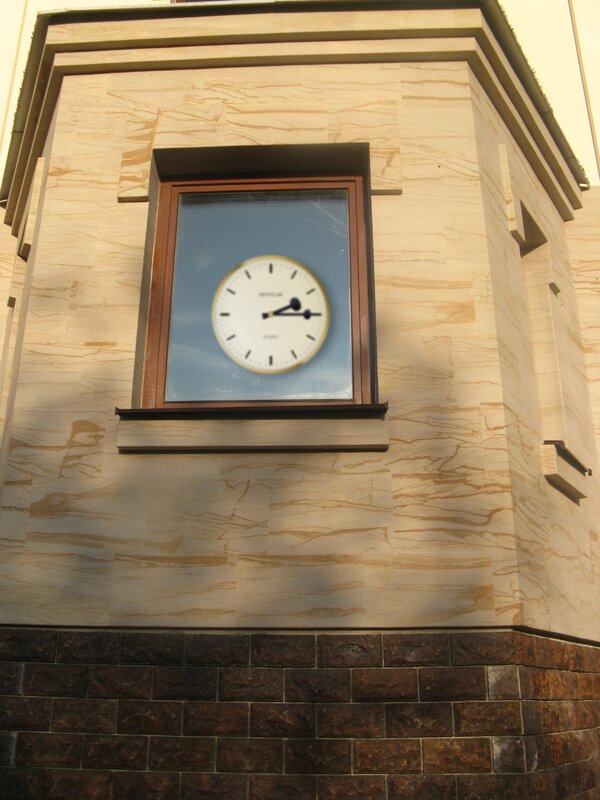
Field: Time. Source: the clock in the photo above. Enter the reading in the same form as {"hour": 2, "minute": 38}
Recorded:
{"hour": 2, "minute": 15}
